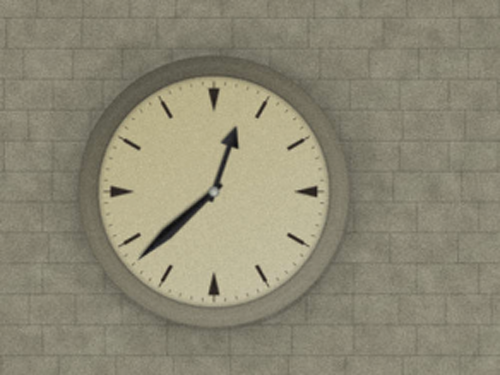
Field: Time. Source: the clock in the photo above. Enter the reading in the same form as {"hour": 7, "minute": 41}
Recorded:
{"hour": 12, "minute": 38}
